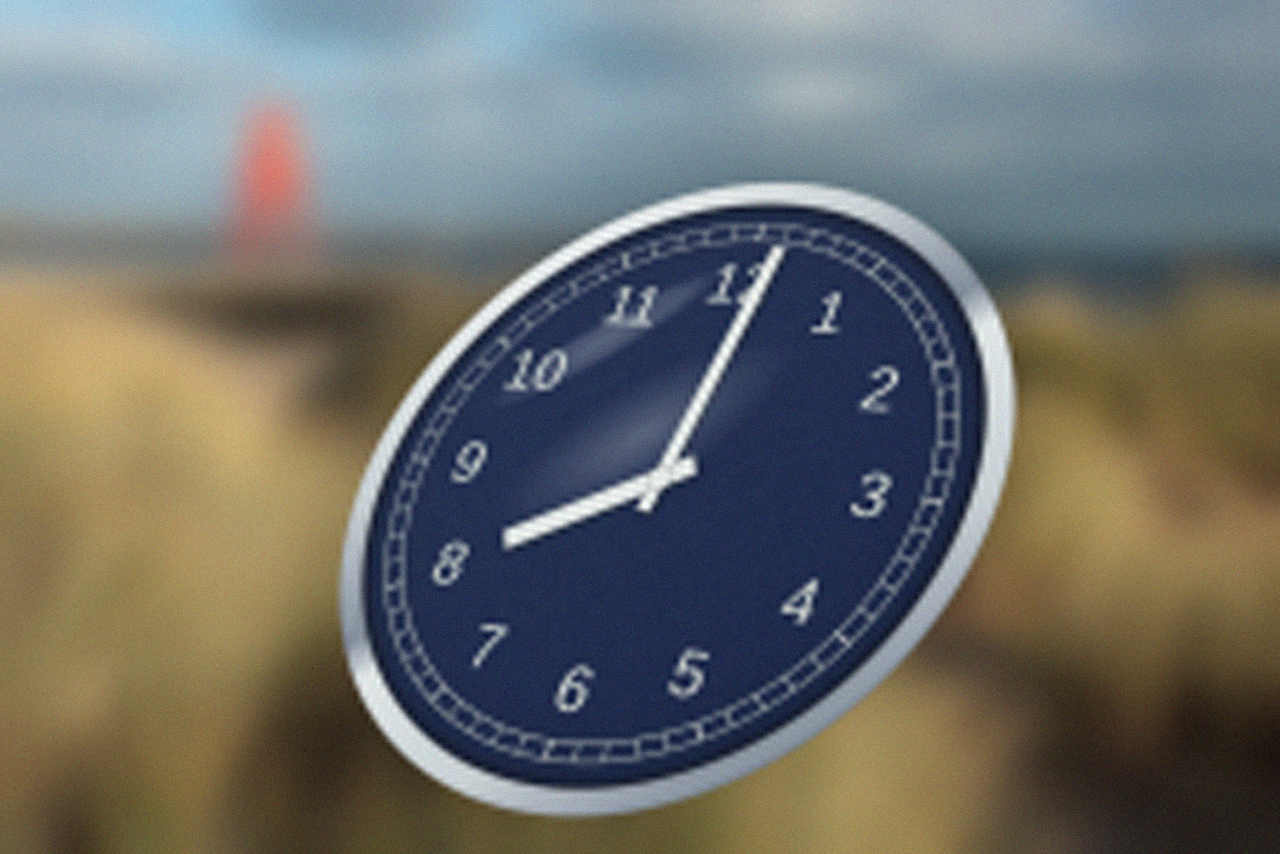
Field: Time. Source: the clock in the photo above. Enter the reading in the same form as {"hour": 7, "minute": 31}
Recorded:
{"hour": 8, "minute": 1}
